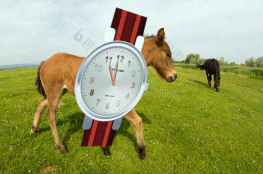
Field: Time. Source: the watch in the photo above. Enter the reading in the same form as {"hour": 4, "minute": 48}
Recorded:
{"hour": 10, "minute": 59}
